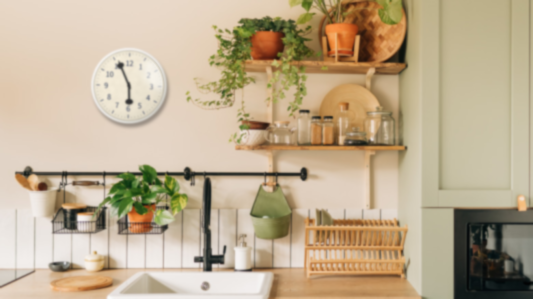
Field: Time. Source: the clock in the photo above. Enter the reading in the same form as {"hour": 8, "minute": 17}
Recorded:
{"hour": 5, "minute": 56}
